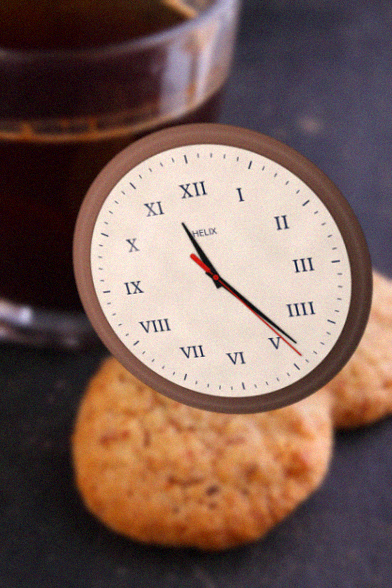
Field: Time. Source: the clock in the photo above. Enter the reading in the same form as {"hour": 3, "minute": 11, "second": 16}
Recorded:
{"hour": 11, "minute": 23, "second": 24}
